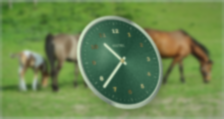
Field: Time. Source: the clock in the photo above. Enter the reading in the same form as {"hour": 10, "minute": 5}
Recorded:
{"hour": 10, "minute": 38}
